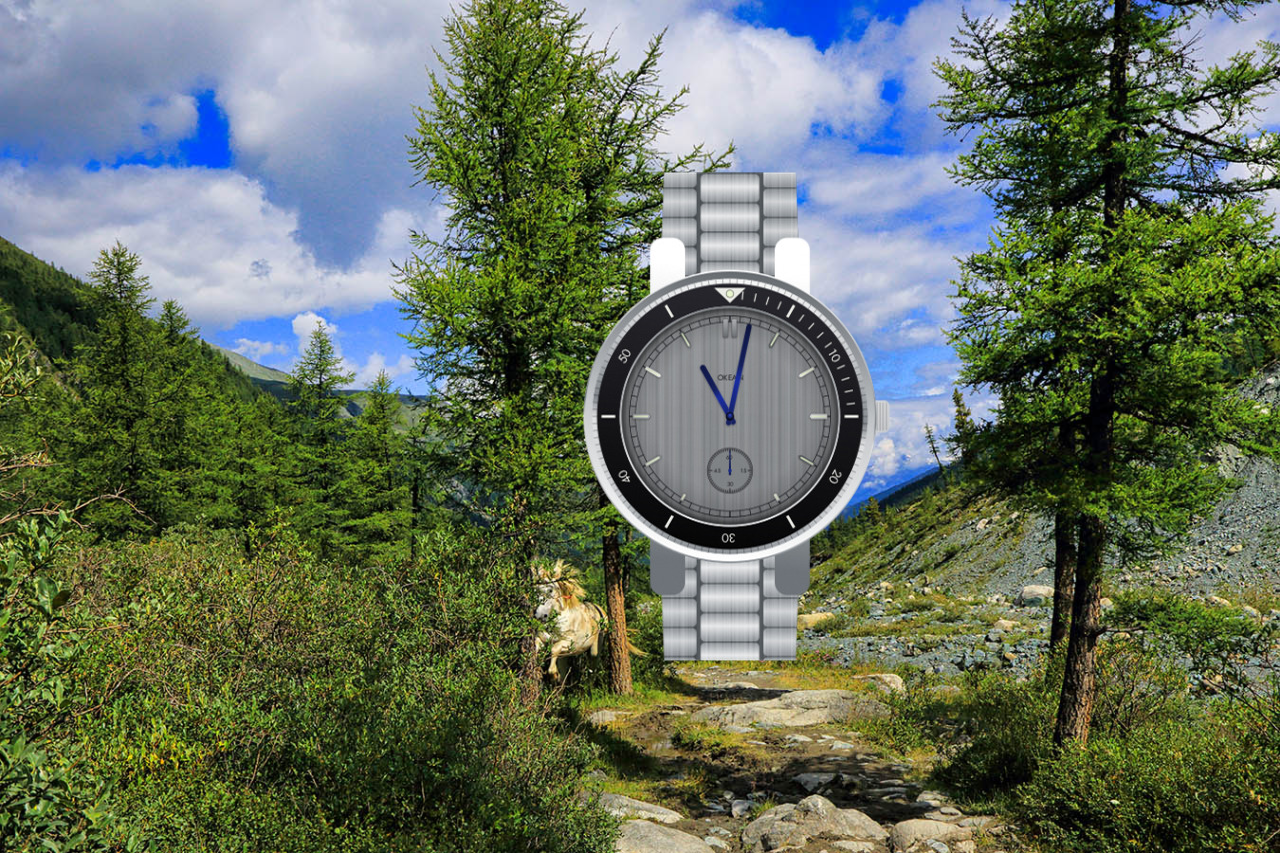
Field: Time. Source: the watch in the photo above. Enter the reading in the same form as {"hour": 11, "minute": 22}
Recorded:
{"hour": 11, "minute": 2}
